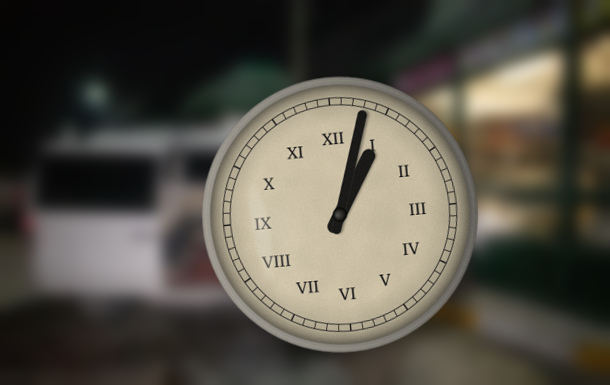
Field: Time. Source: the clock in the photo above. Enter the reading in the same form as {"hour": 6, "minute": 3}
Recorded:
{"hour": 1, "minute": 3}
